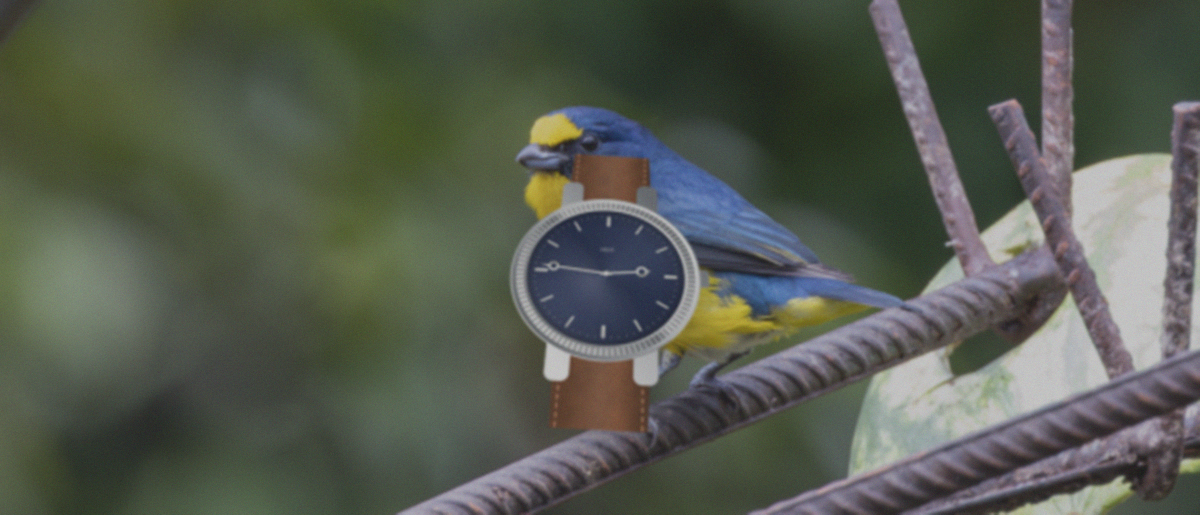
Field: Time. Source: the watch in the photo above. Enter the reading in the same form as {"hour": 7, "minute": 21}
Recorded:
{"hour": 2, "minute": 46}
